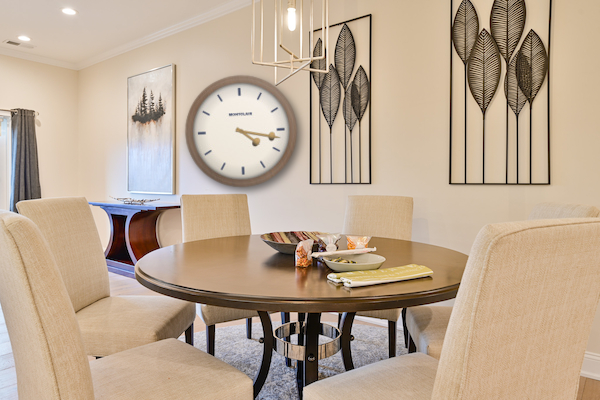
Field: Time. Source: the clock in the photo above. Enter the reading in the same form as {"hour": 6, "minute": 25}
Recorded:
{"hour": 4, "minute": 17}
